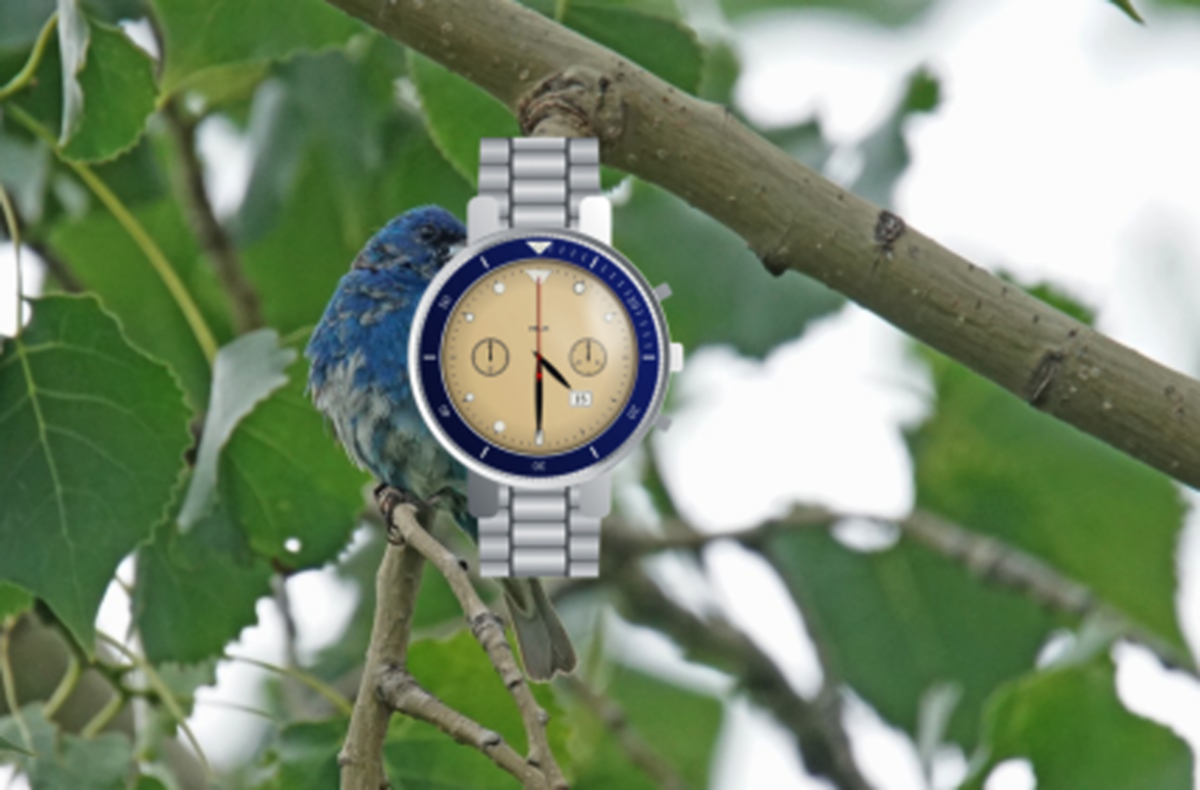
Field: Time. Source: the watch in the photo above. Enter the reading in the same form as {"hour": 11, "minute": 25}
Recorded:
{"hour": 4, "minute": 30}
